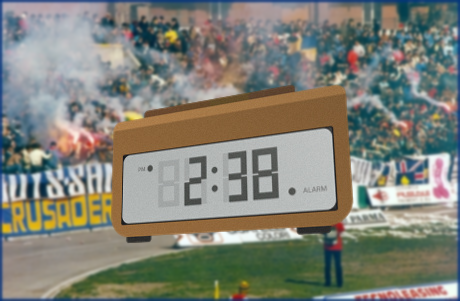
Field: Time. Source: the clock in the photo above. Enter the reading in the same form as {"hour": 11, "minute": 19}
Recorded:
{"hour": 2, "minute": 38}
